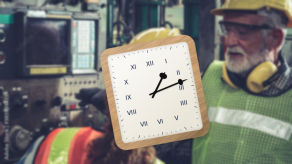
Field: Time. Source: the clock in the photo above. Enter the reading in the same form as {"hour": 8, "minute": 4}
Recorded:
{"hour": 1, "minute": 13}
